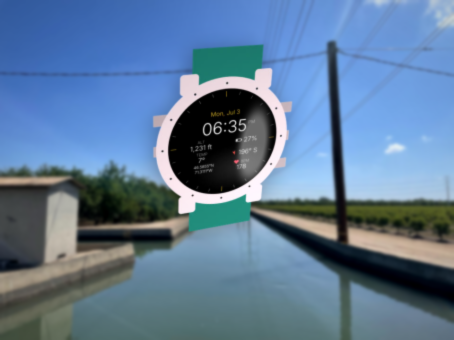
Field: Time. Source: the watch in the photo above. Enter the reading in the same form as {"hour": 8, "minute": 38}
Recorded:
{"hour": 6, "minute": 35}
